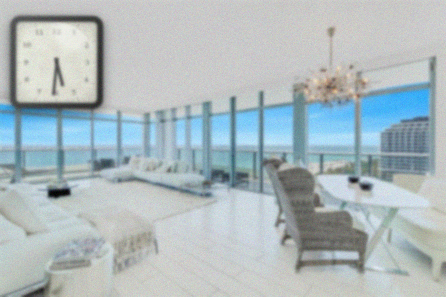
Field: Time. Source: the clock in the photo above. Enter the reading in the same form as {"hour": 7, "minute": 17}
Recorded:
{"hour": 5, "minute": 31}
